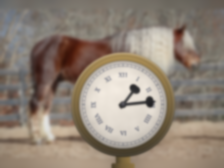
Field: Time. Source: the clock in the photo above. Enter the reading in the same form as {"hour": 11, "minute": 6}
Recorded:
{"hour": 1, "minute": 14}
